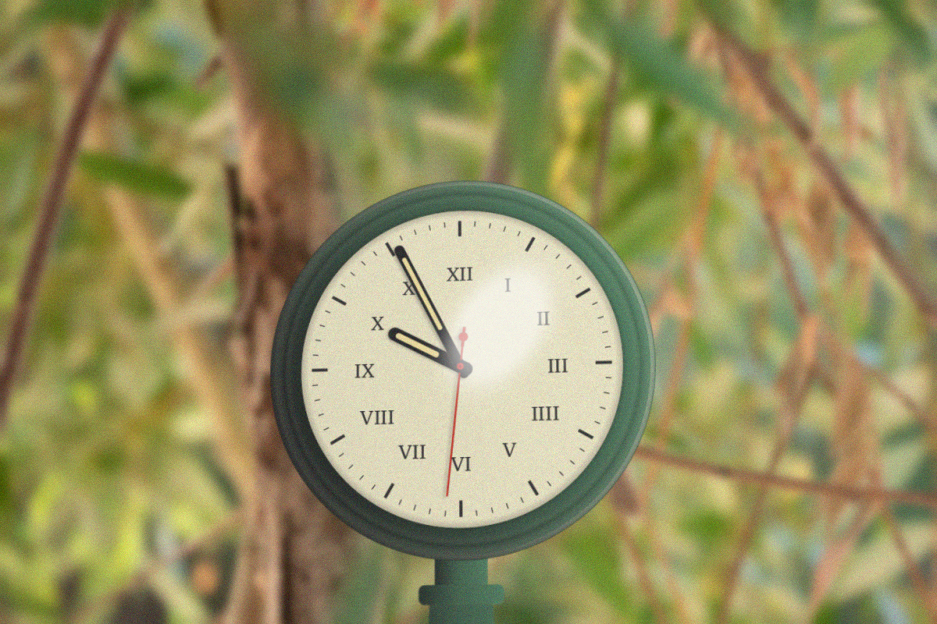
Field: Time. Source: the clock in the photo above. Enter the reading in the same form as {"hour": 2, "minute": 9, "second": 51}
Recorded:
{"hour": 9, "minute": 55, "second": 31}
